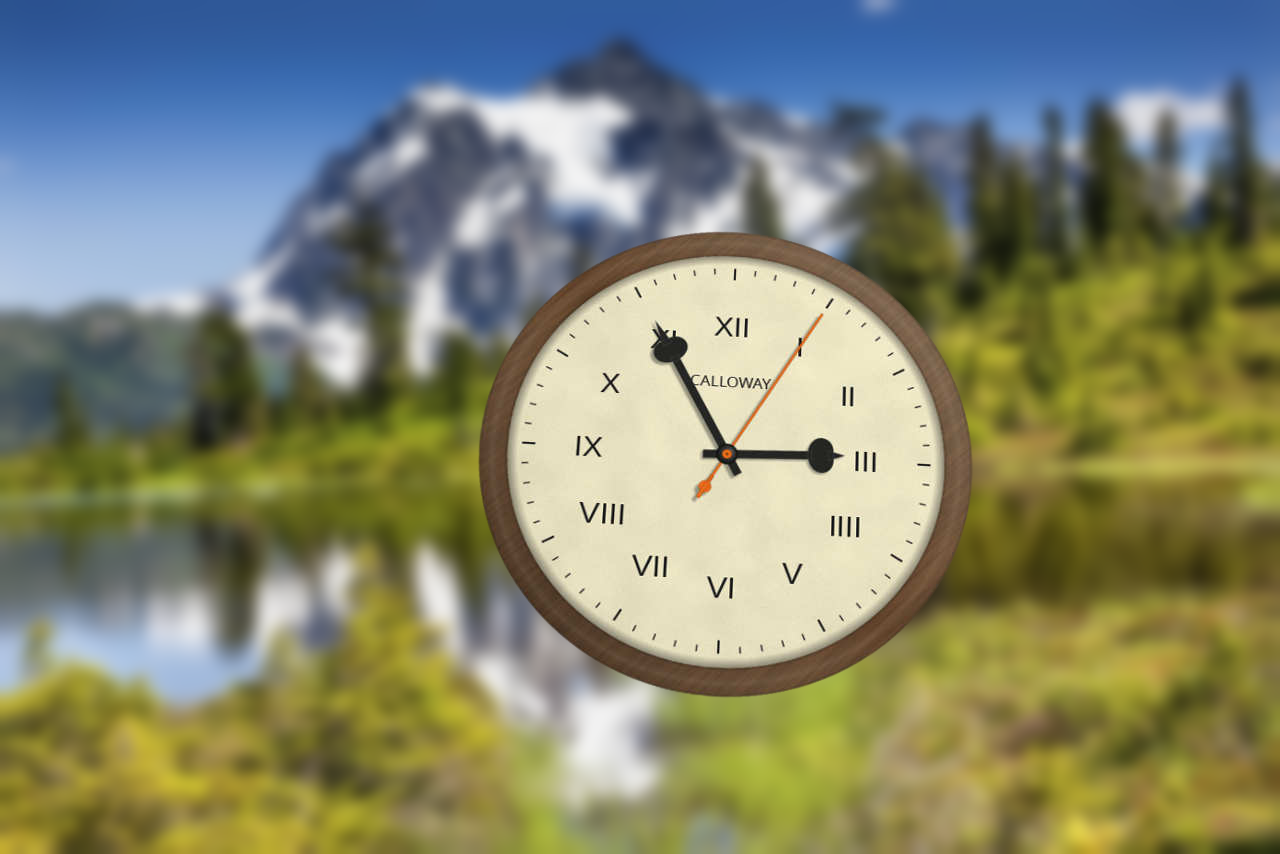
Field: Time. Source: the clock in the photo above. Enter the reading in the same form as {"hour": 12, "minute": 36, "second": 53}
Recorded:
{"hour": 2, "minute": 55, "second": 5}
